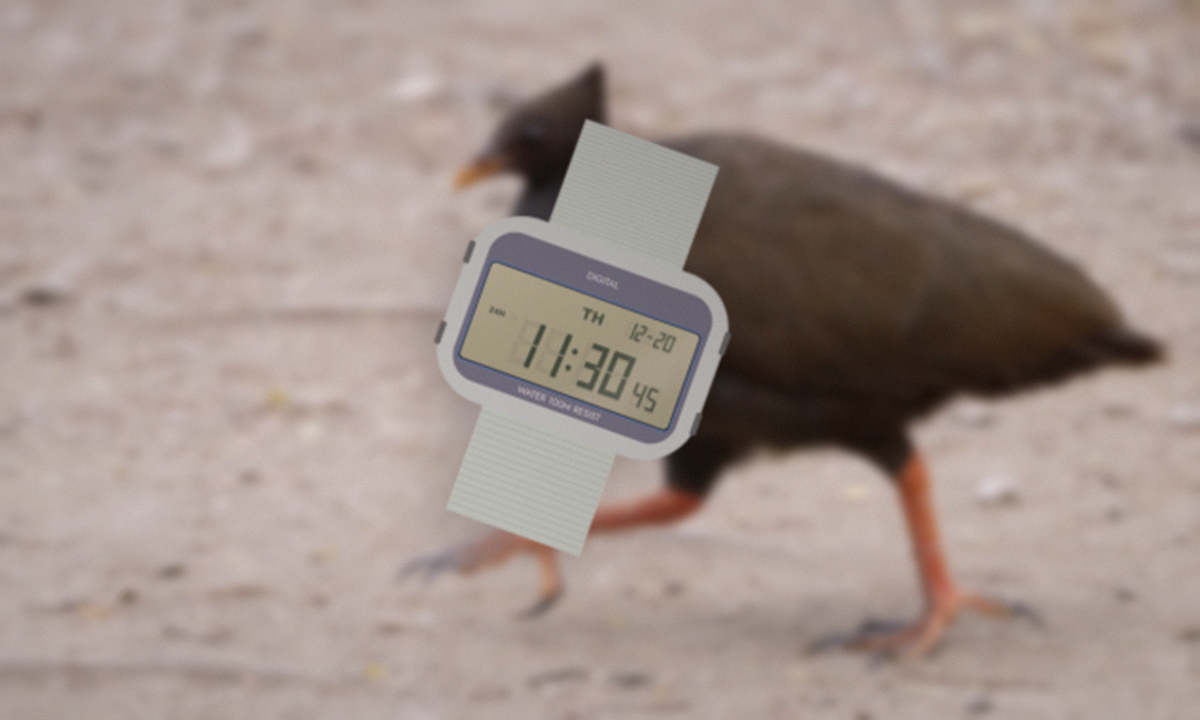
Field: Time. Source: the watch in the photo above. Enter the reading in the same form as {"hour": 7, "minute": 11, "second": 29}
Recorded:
{"hour": 11, "minute": 30, "second": 45}
